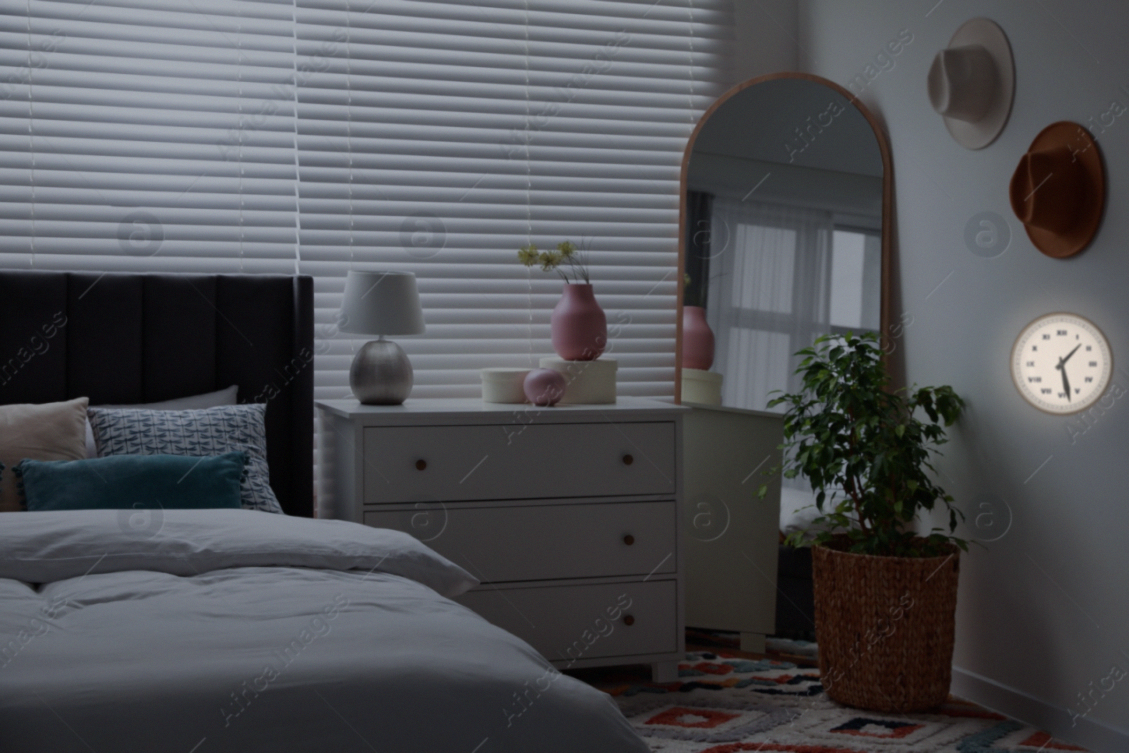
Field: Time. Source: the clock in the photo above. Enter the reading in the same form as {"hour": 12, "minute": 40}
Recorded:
{"hour": 1, "minute": 28}
